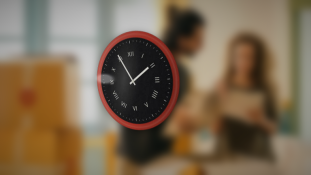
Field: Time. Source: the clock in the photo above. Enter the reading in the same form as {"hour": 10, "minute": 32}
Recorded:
{"hour": 1, "minute": 55}
